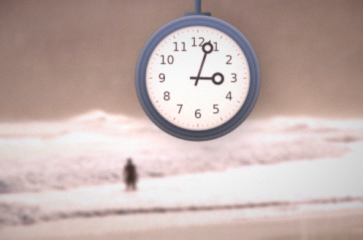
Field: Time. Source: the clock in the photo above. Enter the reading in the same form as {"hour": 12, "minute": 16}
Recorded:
{"hour": 3, "minute": 3}
